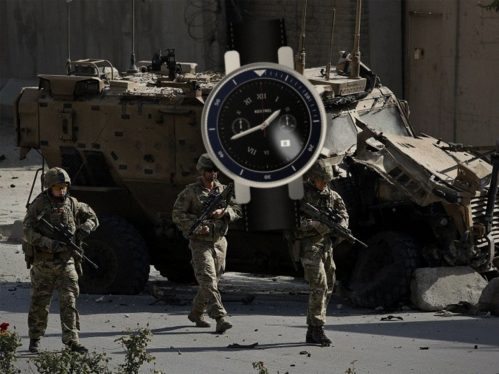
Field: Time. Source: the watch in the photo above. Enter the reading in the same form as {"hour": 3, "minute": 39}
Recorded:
{"hour": 1, "minute": 42}
